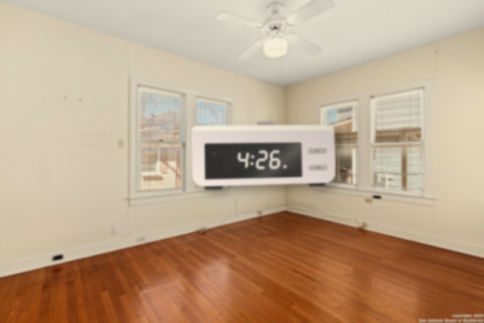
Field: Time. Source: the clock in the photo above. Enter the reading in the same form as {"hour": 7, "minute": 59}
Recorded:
{"hour": 4, "minute": 26}
